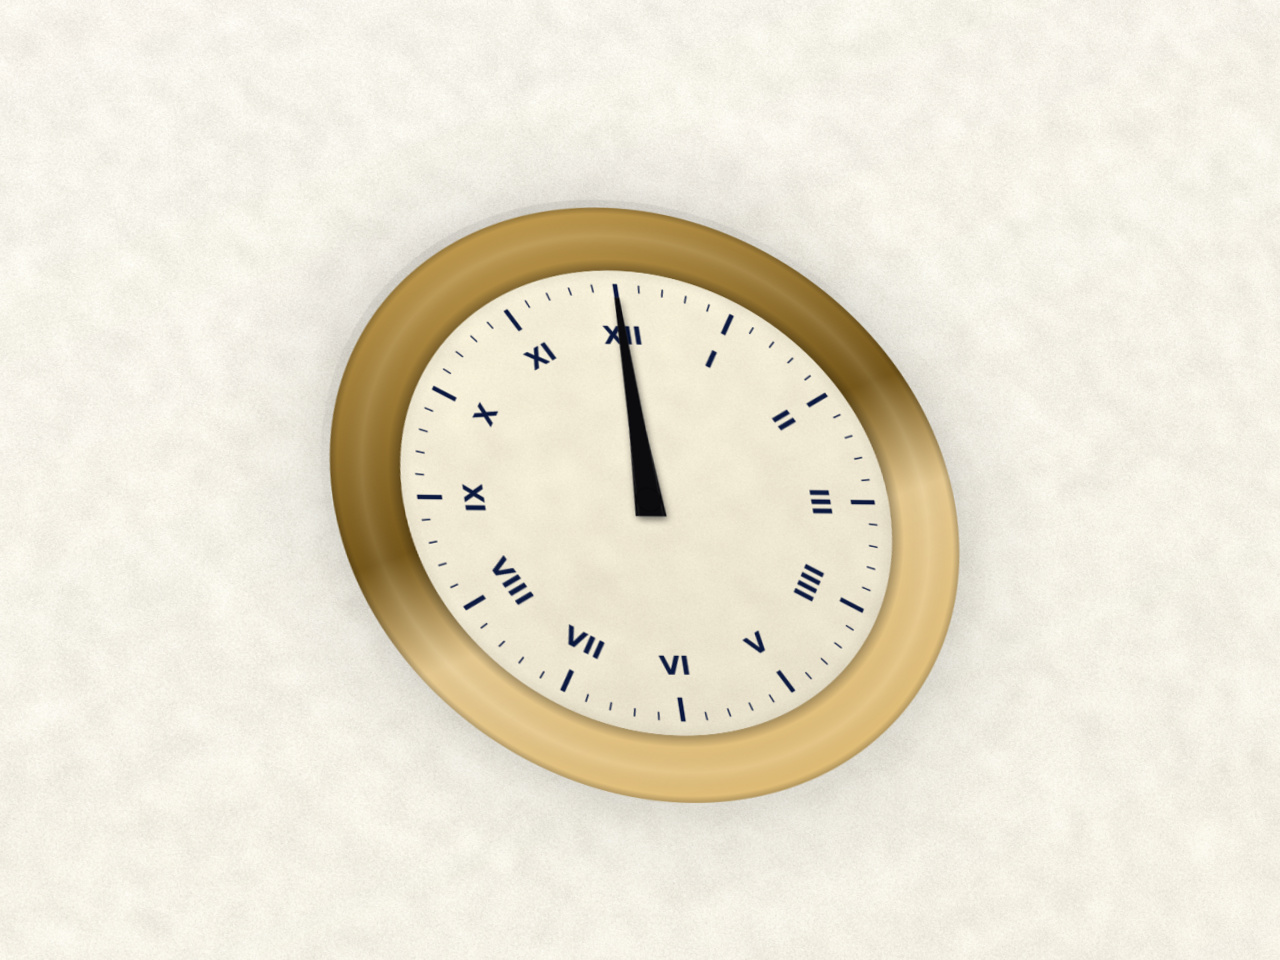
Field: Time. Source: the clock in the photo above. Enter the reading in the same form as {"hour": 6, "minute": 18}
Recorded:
{"hour": 12, "minute": 0}
